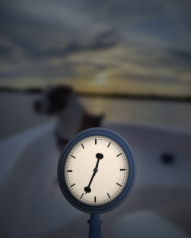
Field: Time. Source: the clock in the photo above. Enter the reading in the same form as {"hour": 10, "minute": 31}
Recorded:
{"hour": 12, "minute": 34}
